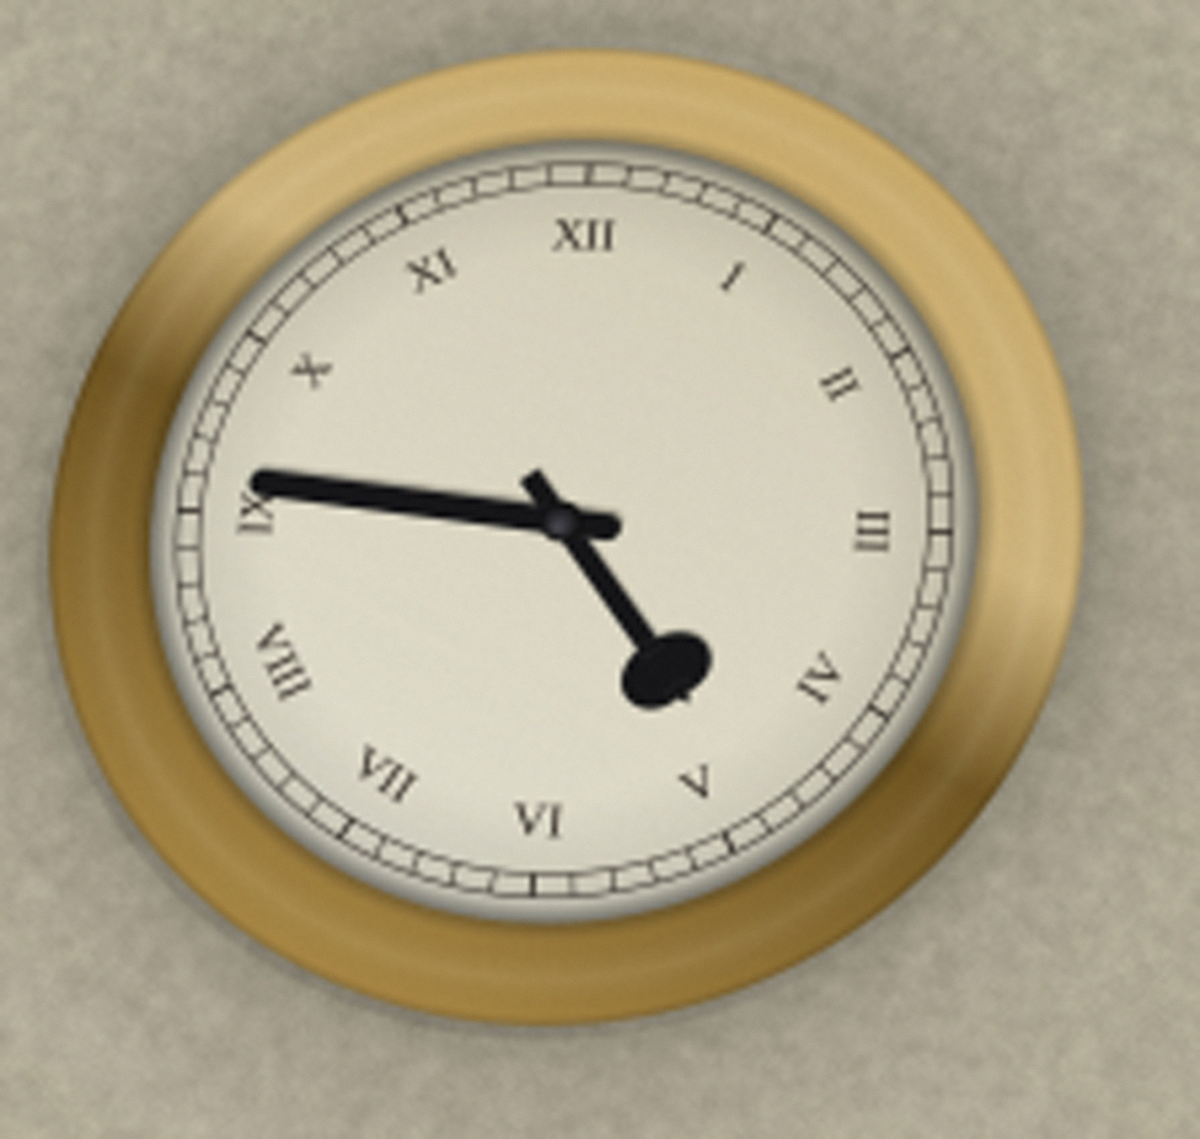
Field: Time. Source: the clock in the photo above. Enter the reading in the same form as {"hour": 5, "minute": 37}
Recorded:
{"hour": 4, "minute": 46}
